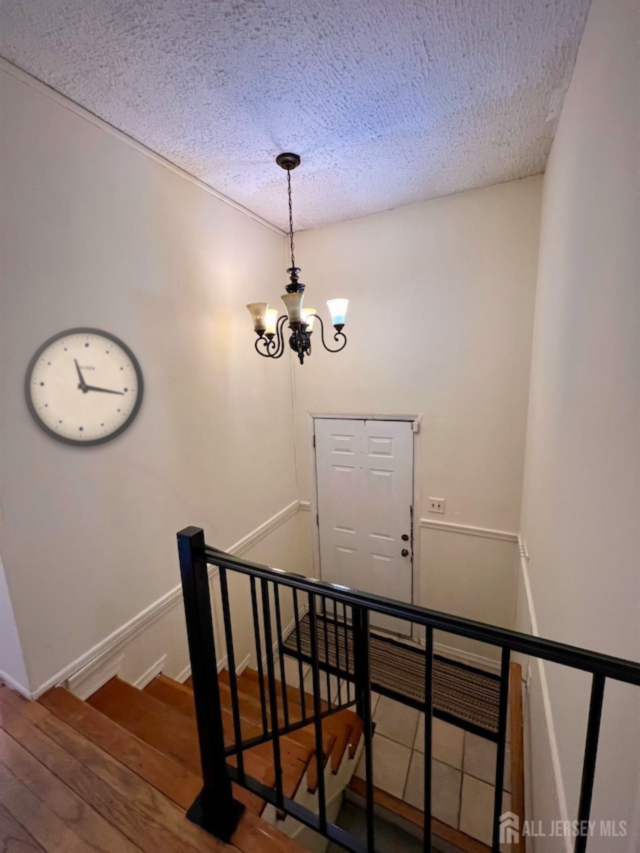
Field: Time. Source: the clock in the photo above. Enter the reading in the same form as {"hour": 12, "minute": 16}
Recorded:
{"hour": 11, "minute": 16}
